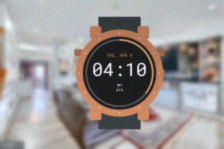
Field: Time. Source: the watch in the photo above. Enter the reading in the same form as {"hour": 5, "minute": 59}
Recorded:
{"hour": 4, "minute": 10}
